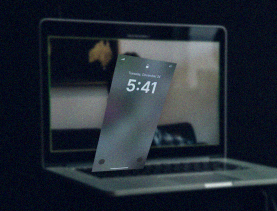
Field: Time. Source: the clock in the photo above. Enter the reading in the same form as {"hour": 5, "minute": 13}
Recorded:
{"hour": 5, "minute": 41}
